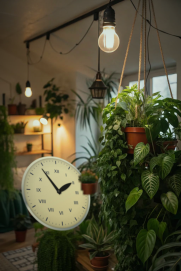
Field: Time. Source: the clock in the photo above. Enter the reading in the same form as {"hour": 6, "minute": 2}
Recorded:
{"hour": 1, "minute": 54}
